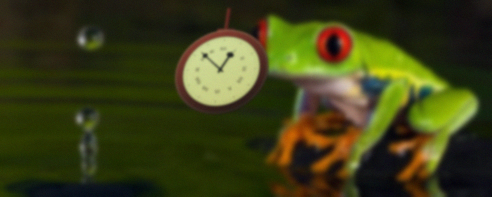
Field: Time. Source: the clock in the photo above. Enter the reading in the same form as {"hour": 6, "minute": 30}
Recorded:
{"hour": 12, "minute": 52}
